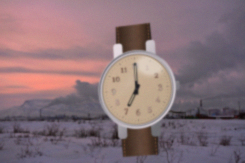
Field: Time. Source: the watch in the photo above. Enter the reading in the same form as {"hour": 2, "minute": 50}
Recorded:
{"hour": 7, "minute": 0}
